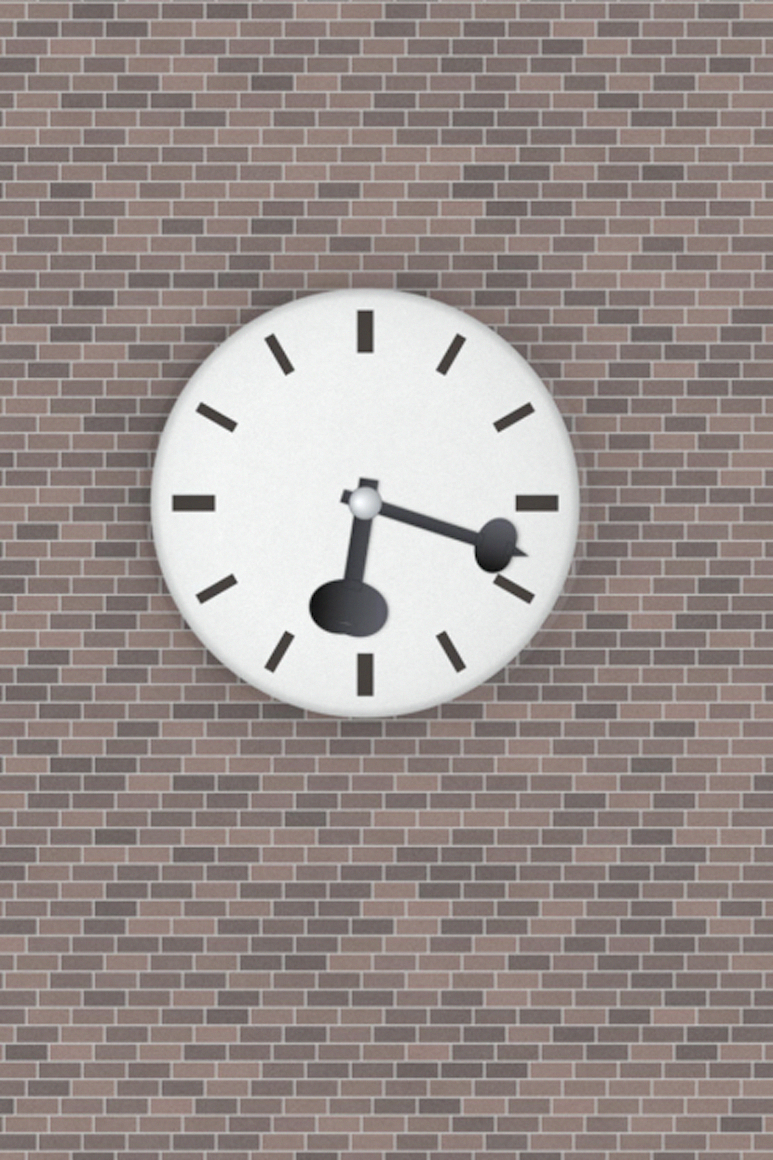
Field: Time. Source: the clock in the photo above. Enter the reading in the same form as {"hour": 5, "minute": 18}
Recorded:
{"hour": 6, "minute": 18}
